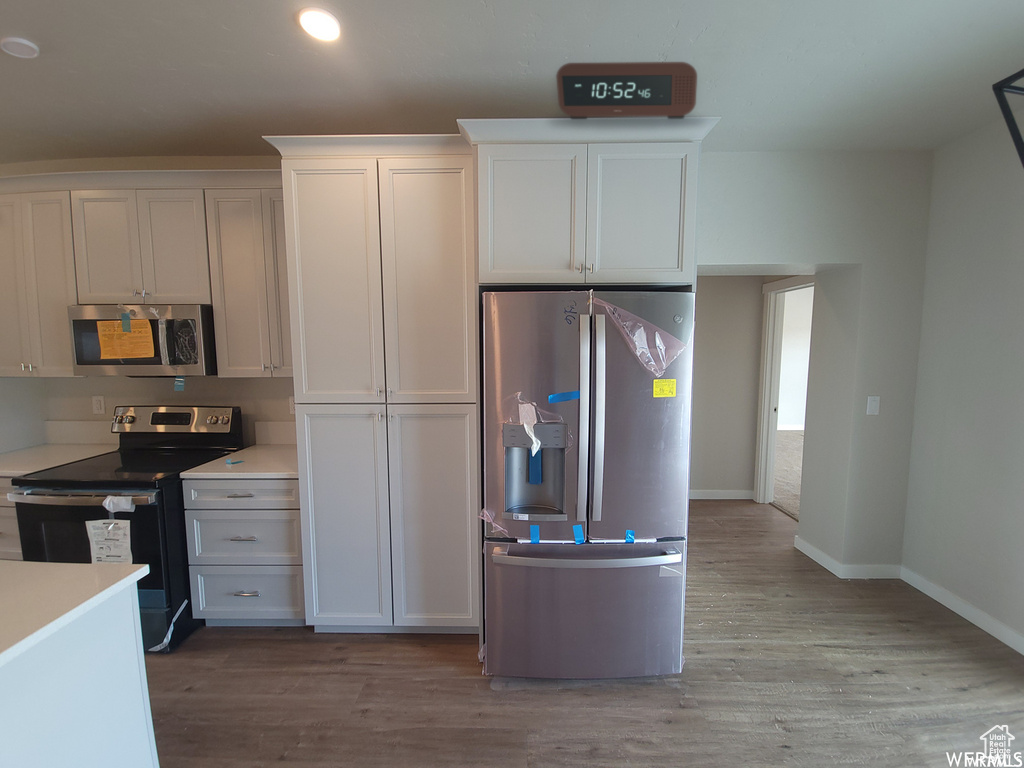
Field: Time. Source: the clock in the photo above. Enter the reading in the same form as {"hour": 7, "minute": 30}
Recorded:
{"hour": 10, "minute": 52}
